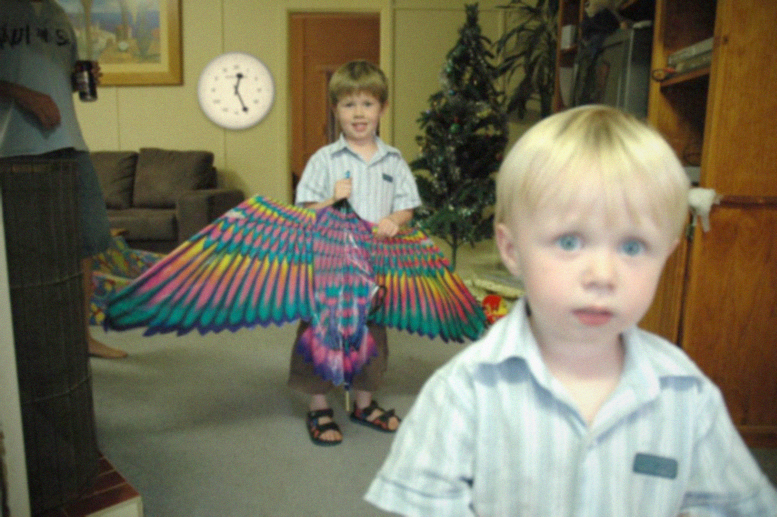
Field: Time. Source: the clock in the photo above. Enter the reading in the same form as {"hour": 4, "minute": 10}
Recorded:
{"hour": 12, "minute": 26}
